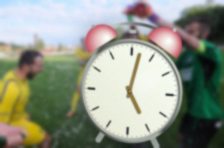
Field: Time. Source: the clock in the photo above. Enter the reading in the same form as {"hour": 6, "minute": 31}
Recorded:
{"hour": 5, "minute": 2}
